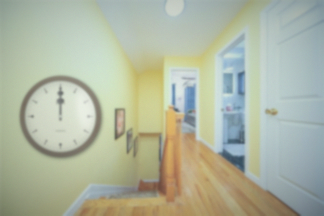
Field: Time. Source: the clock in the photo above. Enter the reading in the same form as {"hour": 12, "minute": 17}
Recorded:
{"hour": 12, "minute": 0}
